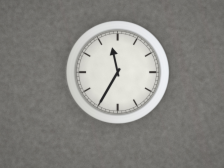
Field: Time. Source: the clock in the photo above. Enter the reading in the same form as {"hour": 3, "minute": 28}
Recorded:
{"hour": 11, "minute": 35}
